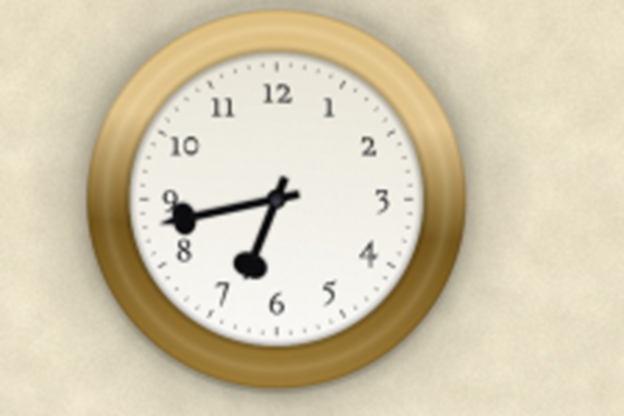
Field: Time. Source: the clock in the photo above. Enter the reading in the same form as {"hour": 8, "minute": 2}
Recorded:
{"hour": 6, "minute": 43}
